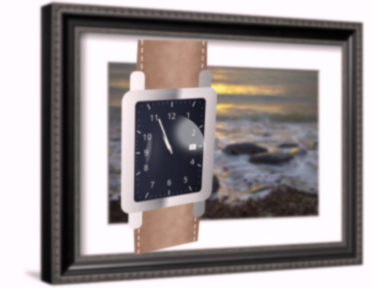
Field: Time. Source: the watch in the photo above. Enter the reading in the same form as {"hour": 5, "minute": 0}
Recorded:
{"hour": 10, "minute": 56}
